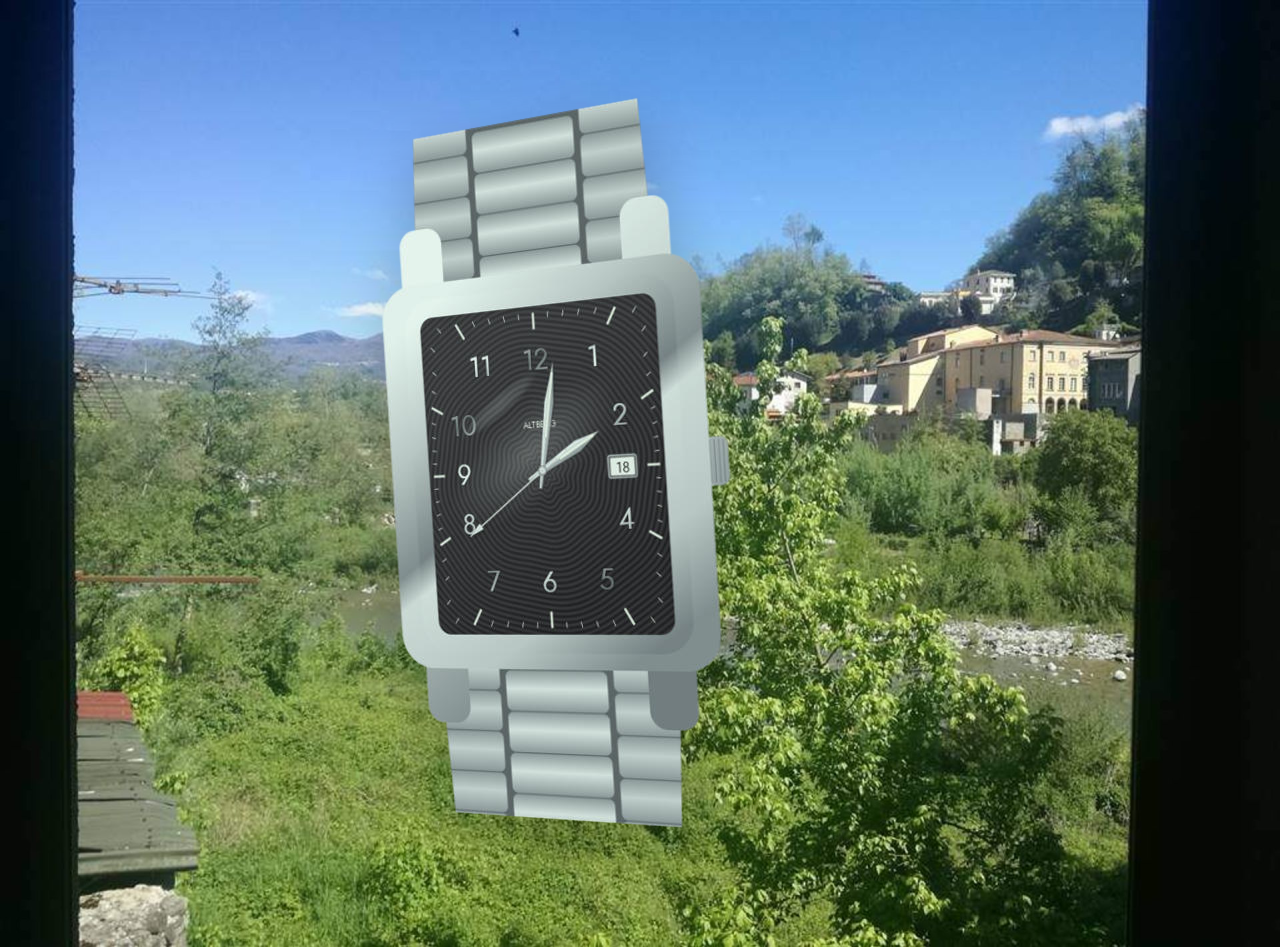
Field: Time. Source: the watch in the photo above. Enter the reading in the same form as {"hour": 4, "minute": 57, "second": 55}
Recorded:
{"hour": 2, "minute": 1, "second": 39}
